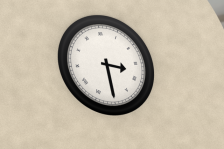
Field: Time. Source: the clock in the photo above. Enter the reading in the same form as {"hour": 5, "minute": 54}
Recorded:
{"hour": 3, "minute": 30}
